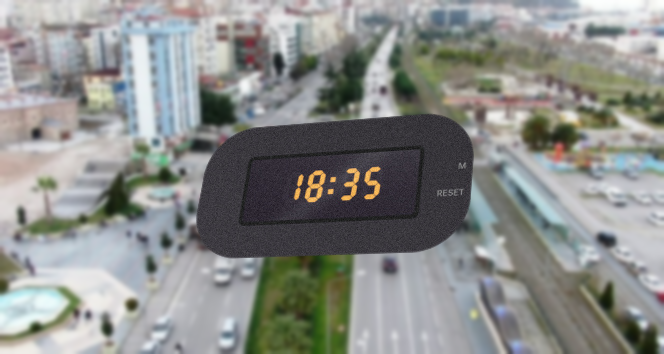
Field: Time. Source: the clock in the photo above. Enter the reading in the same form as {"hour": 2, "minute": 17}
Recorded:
{"hour": 18, "minute": 35}
